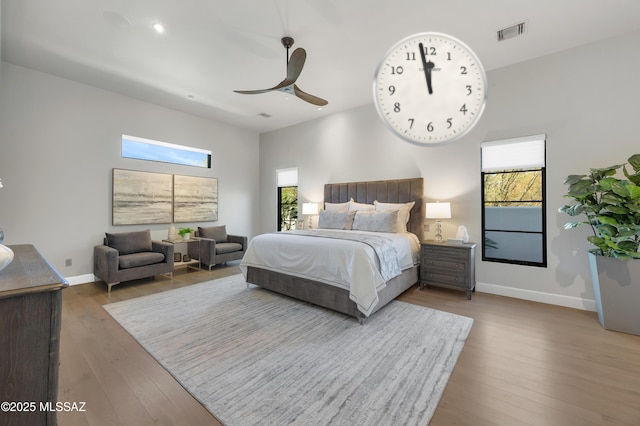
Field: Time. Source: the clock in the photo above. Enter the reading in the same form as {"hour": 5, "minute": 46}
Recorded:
{"hour": 11, "minute": 58}
